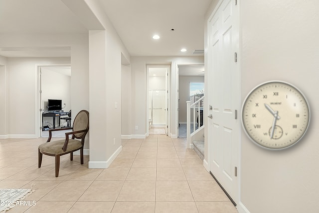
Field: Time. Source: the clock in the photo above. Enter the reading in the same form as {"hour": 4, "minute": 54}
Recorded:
{"hour": 10, "minute": 32}
